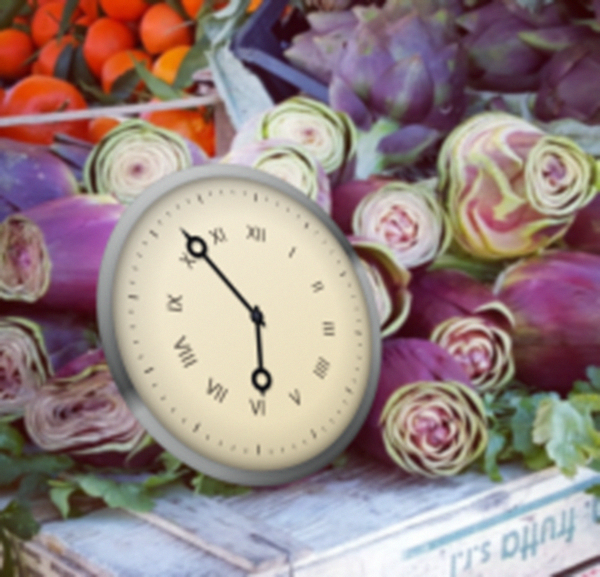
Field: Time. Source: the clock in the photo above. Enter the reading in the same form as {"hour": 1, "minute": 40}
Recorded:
{"hour": 5, "minute": 52}
